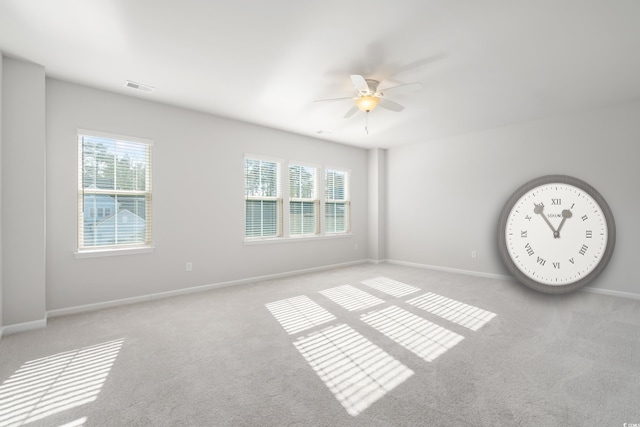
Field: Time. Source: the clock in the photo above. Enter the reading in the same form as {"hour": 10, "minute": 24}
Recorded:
{"hour": 12, "minute": 54}
